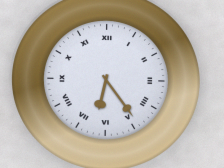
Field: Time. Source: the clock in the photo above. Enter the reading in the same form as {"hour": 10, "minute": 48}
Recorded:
{"hour": 6, "minute": 24}
